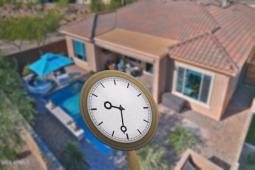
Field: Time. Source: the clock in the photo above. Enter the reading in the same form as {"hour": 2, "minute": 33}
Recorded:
{"hour": 9, "minute": 31}
